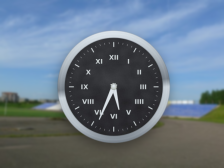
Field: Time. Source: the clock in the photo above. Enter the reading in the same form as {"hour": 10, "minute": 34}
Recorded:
{"hour": 5, "minute": 34}
